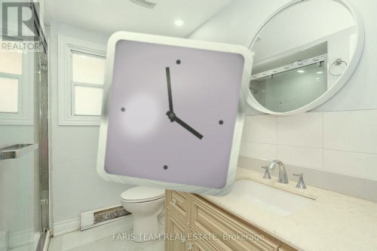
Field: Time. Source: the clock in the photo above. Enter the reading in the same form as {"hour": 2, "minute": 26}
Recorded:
{"hour": 3, "minute": 58}
